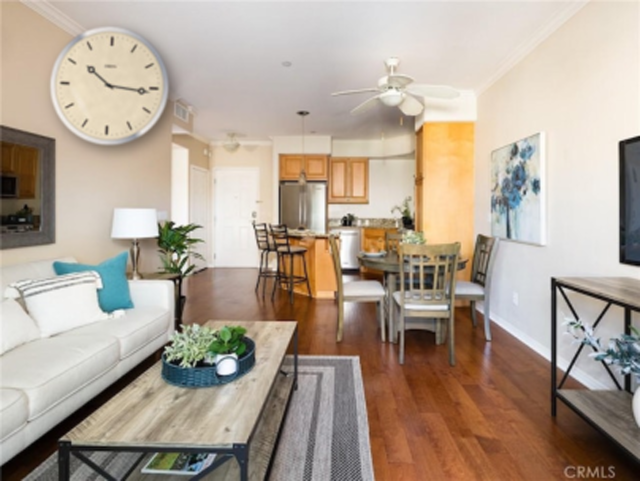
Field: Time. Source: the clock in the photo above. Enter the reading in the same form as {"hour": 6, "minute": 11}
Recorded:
{"hour": 10, "minute": 16}
